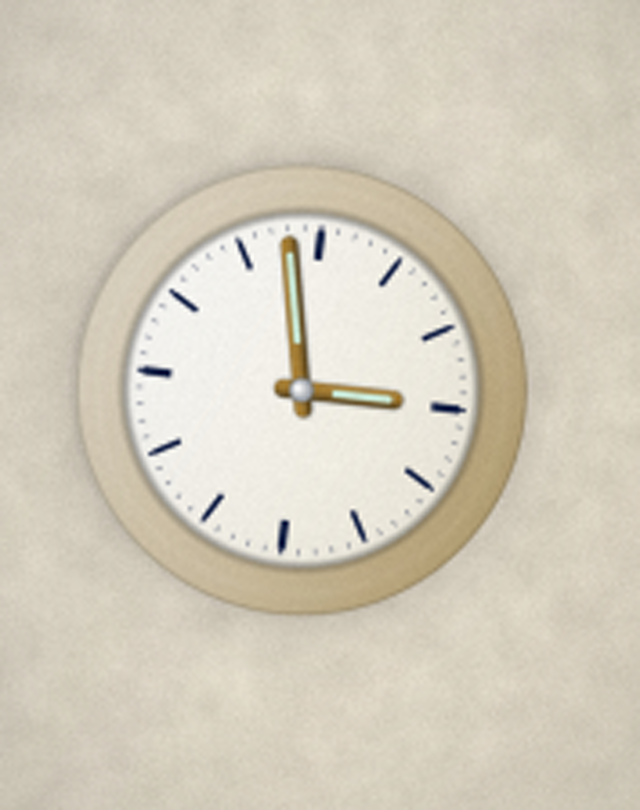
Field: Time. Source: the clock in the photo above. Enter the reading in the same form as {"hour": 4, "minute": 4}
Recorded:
{"hour": 2, "minute": 58}
